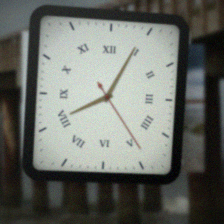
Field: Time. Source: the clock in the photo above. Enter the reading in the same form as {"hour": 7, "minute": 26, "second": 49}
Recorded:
{"hour": 8, "minute": 4, "second": 24}
